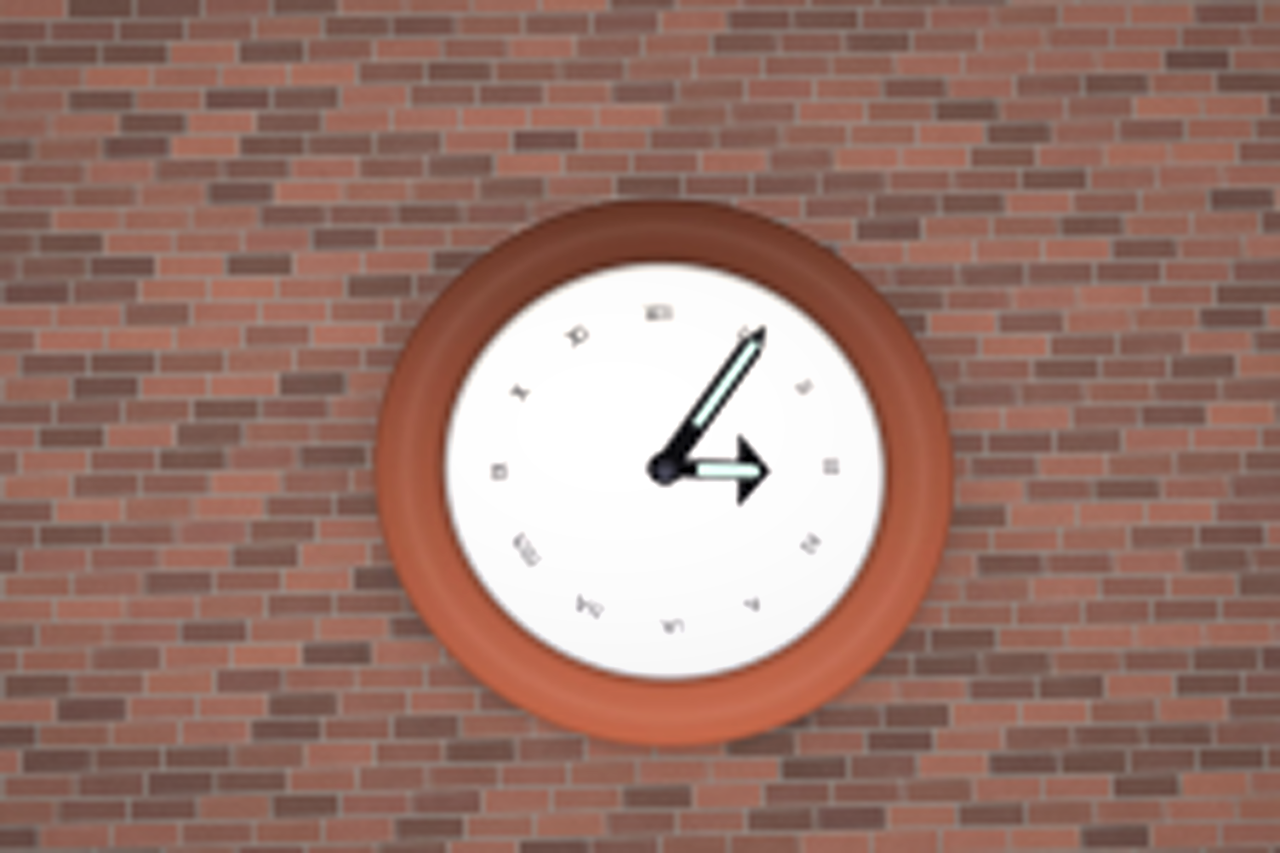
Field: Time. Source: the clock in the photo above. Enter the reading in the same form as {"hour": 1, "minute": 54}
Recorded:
{"hour": 3, "minute": 6}
